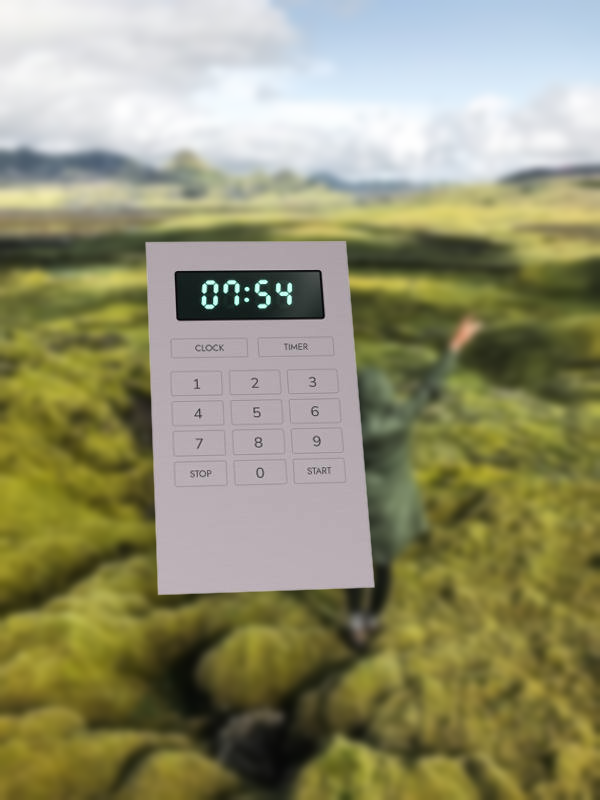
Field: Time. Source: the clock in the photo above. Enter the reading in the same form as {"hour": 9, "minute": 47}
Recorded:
{"hour": 7, "minute": 54}
